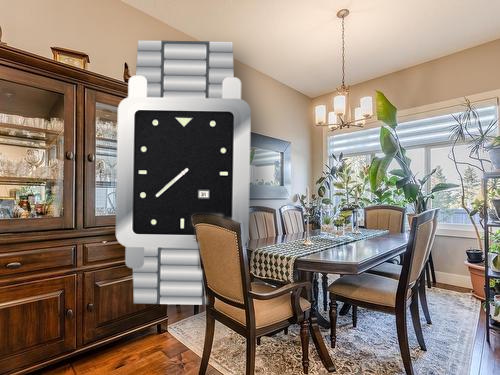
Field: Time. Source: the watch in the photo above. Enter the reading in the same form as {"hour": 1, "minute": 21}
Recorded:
{"hour": 7, "minute": 38}
